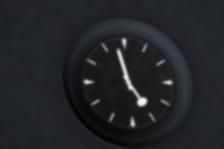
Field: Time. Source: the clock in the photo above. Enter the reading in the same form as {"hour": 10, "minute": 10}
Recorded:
{"hour": 4, "minute": 58}
